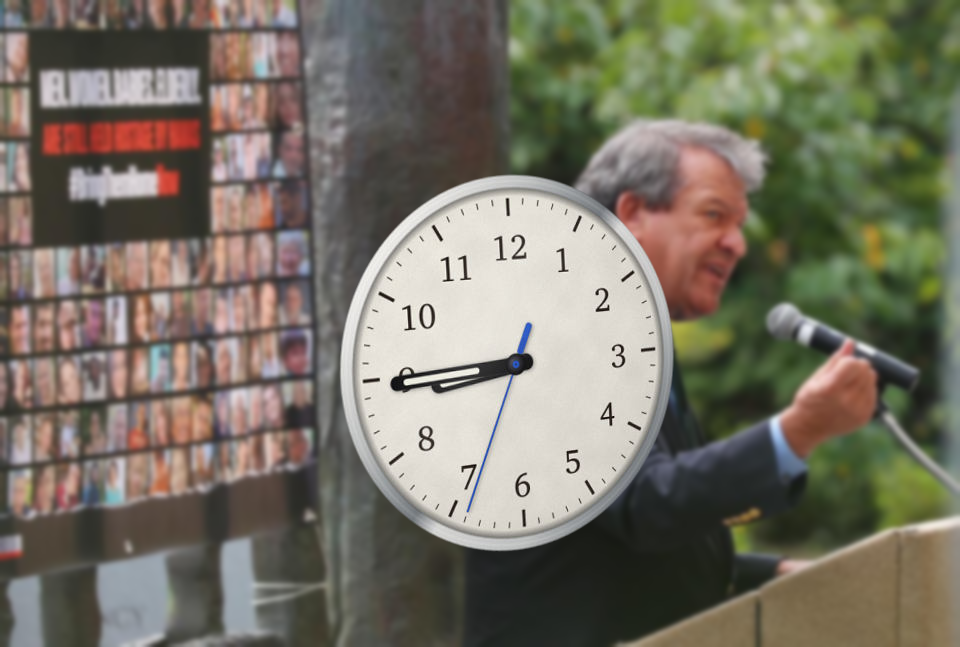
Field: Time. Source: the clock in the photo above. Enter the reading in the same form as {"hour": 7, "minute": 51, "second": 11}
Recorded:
{"hour": 8, "minute": 44, "second": 34}
